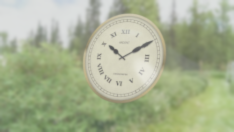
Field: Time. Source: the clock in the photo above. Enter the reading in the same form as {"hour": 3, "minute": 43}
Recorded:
{"hour": 10, "minute": 10}
